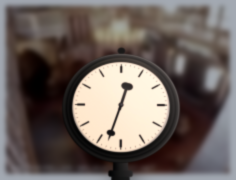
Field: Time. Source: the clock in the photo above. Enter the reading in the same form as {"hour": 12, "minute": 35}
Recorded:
{"hour": 12, "minute": 33}
